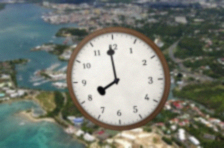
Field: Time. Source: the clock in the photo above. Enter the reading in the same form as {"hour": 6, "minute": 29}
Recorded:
{"hour": 7, "minute": 59}
